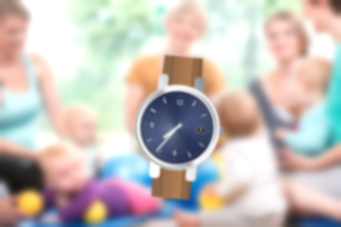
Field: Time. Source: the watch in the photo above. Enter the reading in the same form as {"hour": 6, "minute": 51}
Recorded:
{"hour": 7, "minute": 36}
